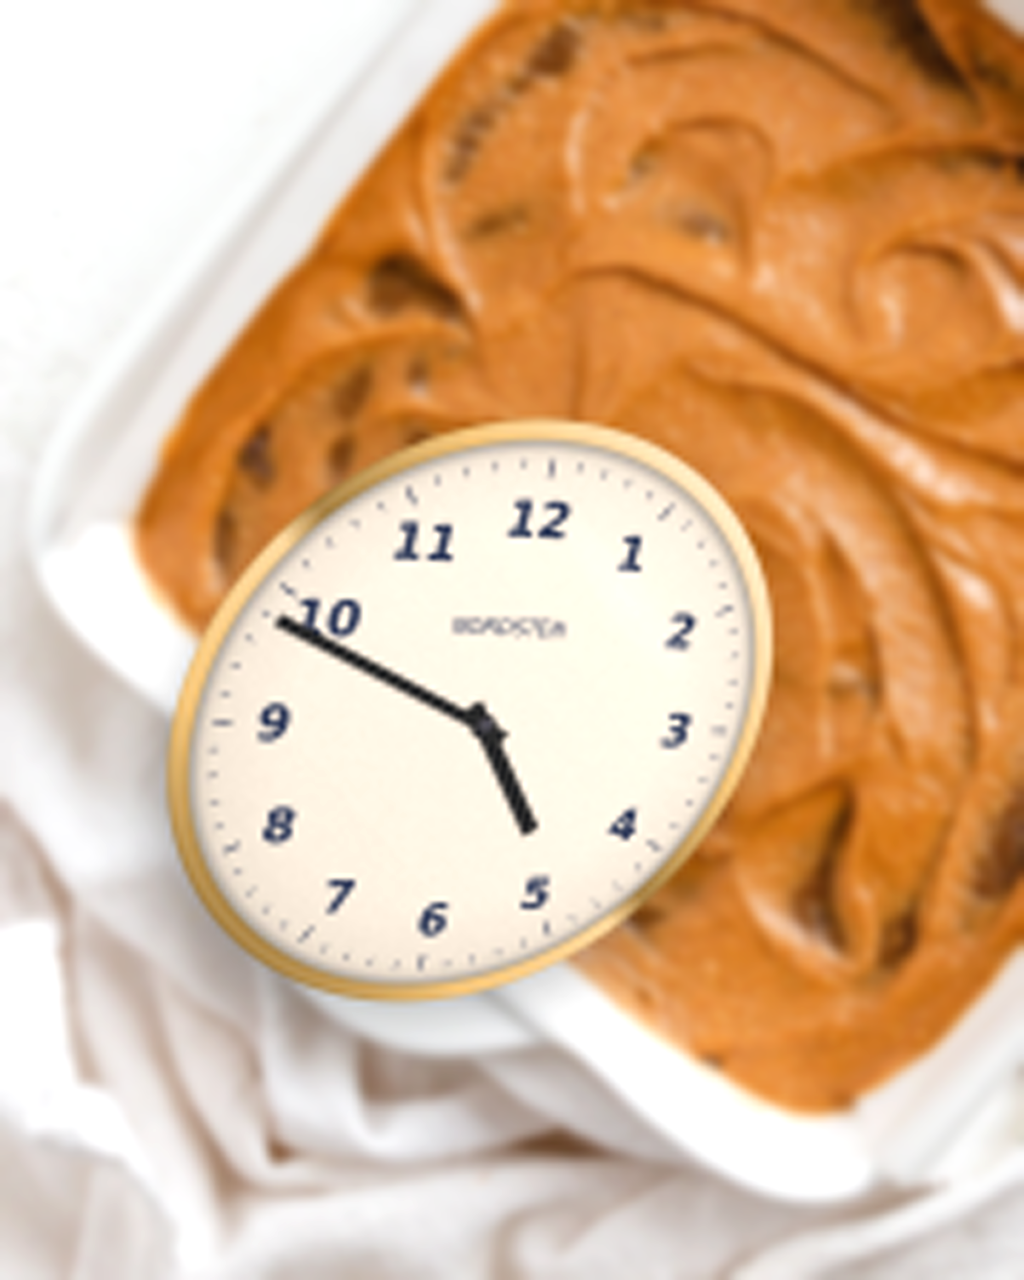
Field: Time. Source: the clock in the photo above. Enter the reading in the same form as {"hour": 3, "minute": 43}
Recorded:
{"hour": 4, "minute": 49}
